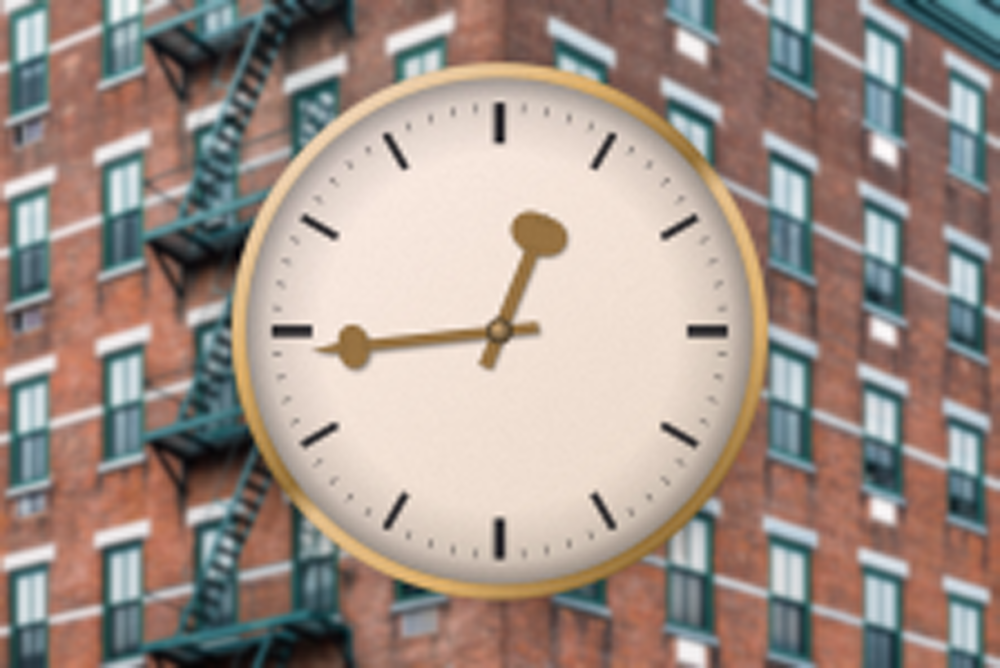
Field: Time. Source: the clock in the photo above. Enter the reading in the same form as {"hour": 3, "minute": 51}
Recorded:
{"hour": 12, "minute": 44}
